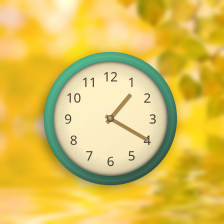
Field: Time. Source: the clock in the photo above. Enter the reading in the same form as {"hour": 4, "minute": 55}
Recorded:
{"hour": 1, "minute": 20}
